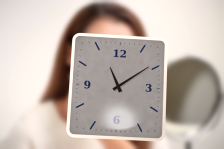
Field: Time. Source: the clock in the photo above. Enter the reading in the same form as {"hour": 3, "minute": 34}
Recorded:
{"hour": 11, "minute": 9}
